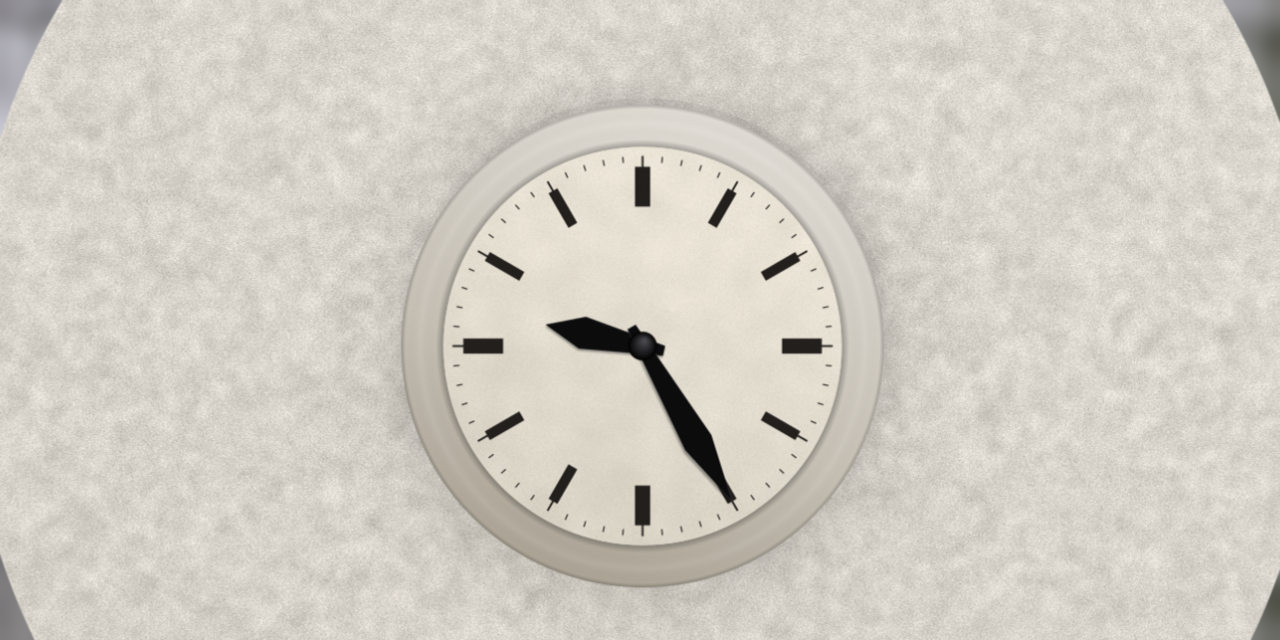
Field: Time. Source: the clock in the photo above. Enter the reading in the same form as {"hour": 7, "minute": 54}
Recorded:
{"hour": 9, "minute": 25}
